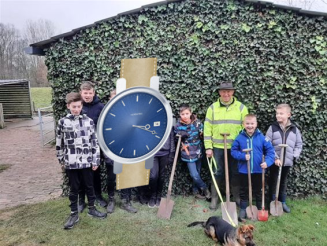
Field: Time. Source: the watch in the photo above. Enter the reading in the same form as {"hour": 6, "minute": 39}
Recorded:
{"hour": 3, "minute": 19}
